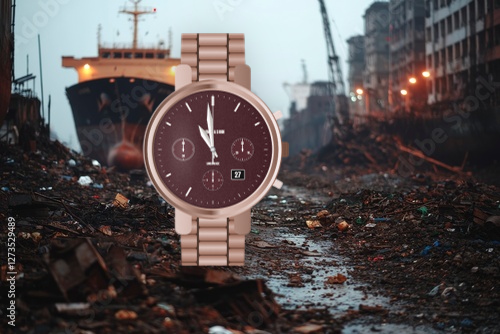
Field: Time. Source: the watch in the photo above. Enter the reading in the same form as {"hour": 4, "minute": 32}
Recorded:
{"hour": 10, "minute": 59}
